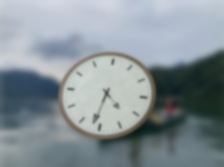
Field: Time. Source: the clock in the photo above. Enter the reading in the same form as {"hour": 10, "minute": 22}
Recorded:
{"hour": 4, "minute": 32}
